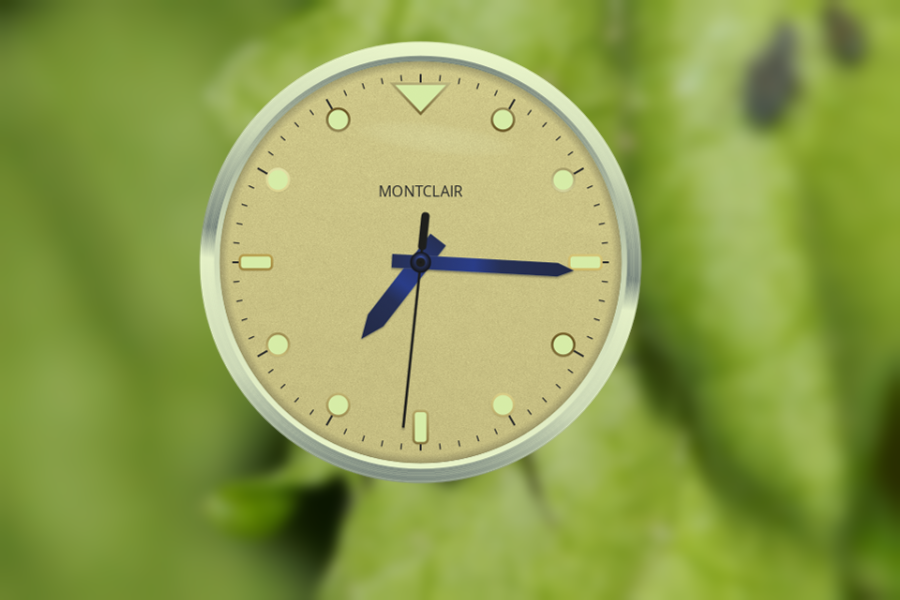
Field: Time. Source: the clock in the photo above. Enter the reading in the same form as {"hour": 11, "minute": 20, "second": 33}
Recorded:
{"hour": 7, "minute": 15, "second": 31}
